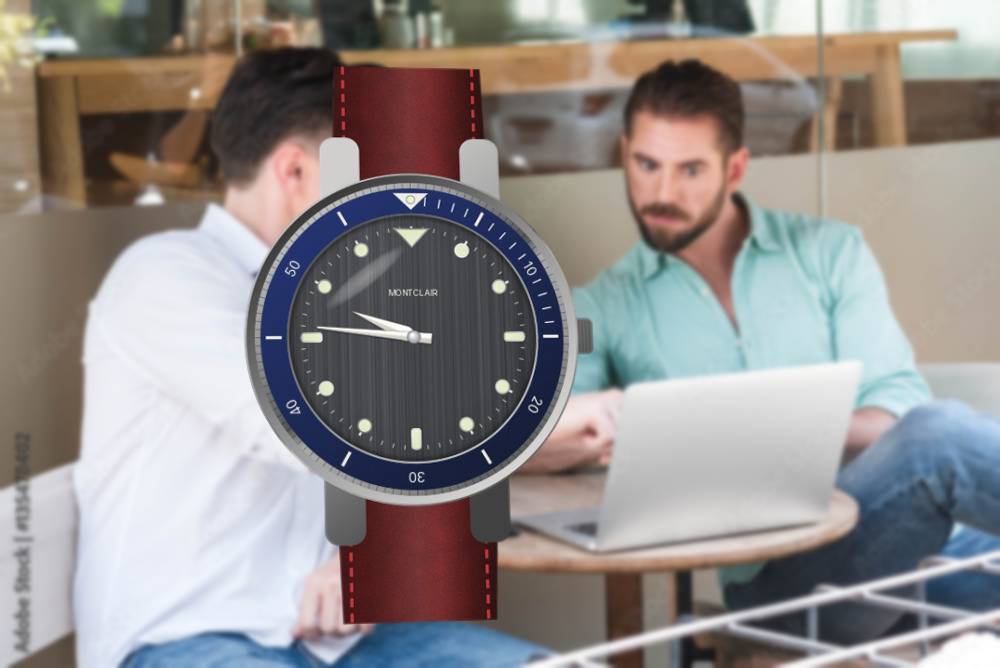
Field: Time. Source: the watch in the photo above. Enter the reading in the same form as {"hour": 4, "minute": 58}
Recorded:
{"hour": 9, "minute": 46}
